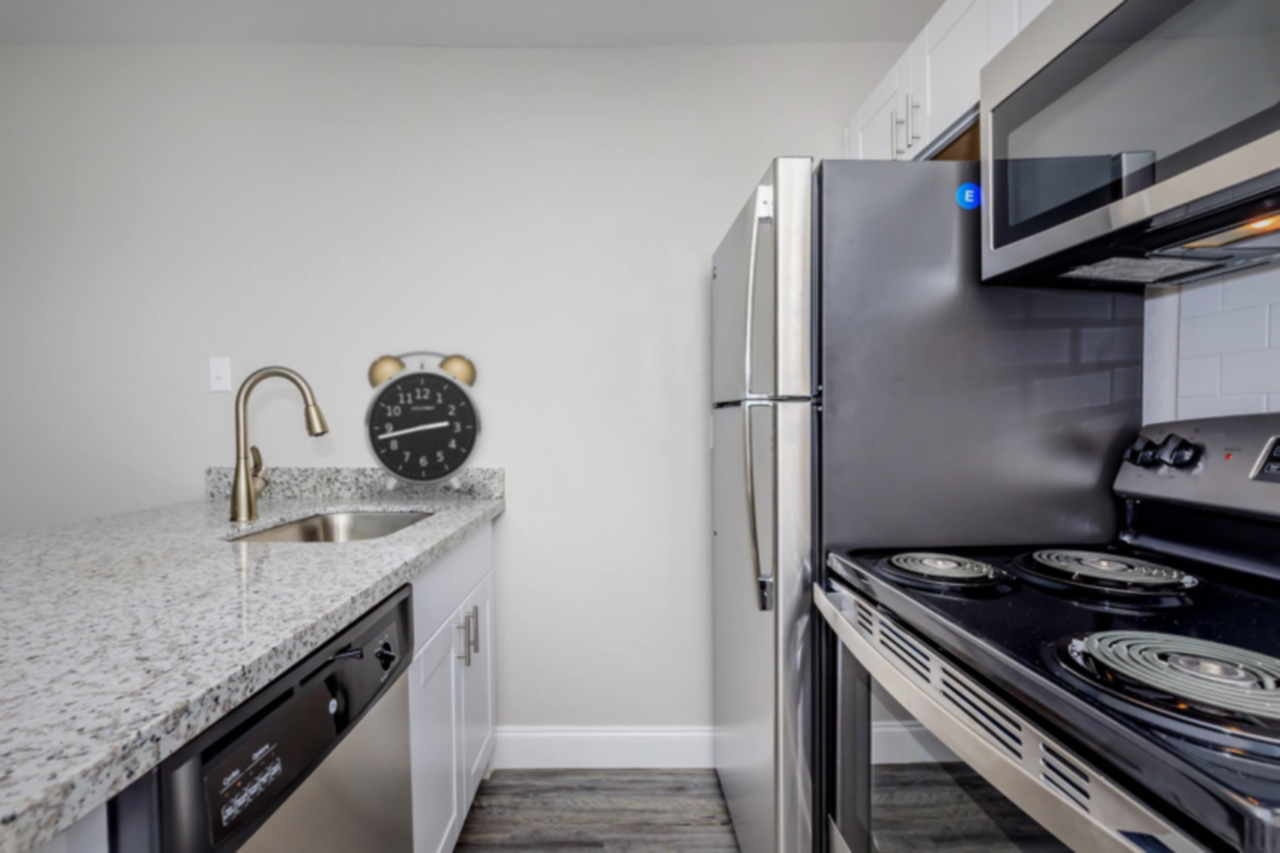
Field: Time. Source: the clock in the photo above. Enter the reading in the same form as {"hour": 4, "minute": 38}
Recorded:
{"hour": 2, "minute": 43}
